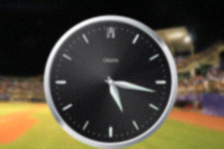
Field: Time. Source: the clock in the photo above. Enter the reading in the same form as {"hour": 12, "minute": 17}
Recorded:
{"hour": 5, "minute": 17}
